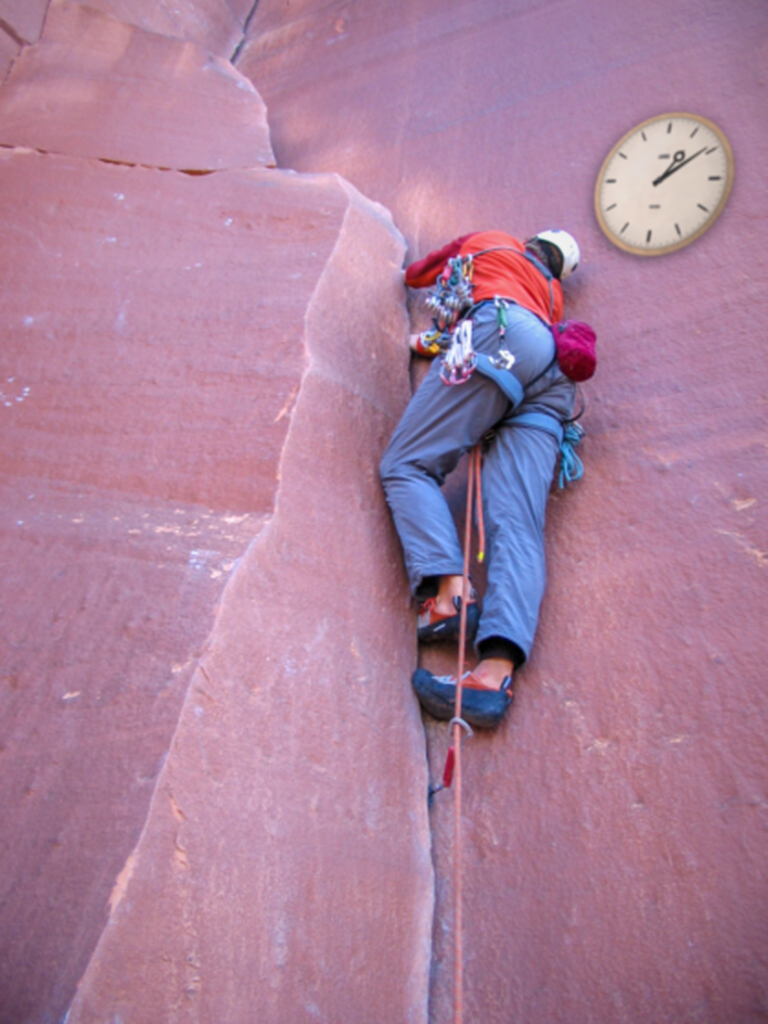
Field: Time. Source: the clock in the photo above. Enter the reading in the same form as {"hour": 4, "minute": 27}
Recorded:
{"hour": 1, "minute": 9}
